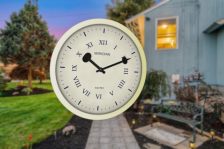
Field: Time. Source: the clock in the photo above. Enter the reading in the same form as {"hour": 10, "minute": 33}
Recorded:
{"hour": 10, "minute": 11}
